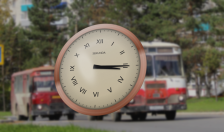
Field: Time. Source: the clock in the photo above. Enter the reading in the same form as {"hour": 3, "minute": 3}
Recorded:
{"hour": 3, "minute": 15}
